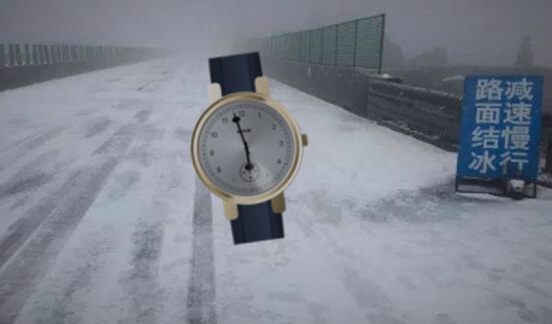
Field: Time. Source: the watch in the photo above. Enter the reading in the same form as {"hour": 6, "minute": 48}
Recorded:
{"hour": 5, "minute": 58}
